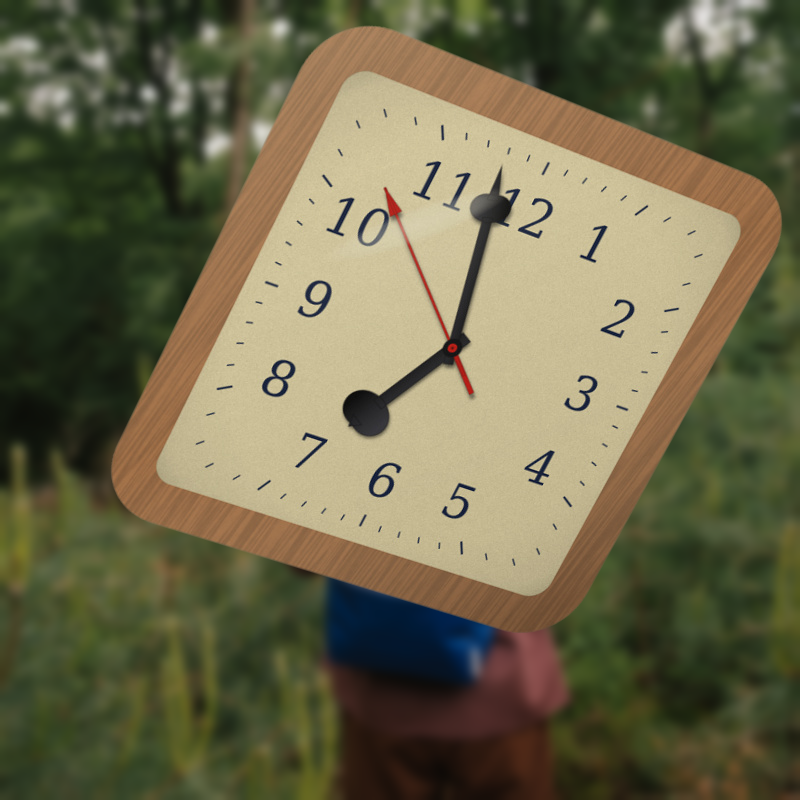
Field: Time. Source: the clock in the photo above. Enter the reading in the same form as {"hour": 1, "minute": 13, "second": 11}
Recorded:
{"hour": 6, "minute": 57, "second": 52}
